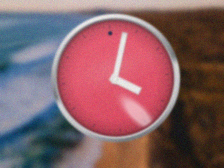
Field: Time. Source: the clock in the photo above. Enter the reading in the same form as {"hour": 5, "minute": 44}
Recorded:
{"hour": 4, "minute": 3}
